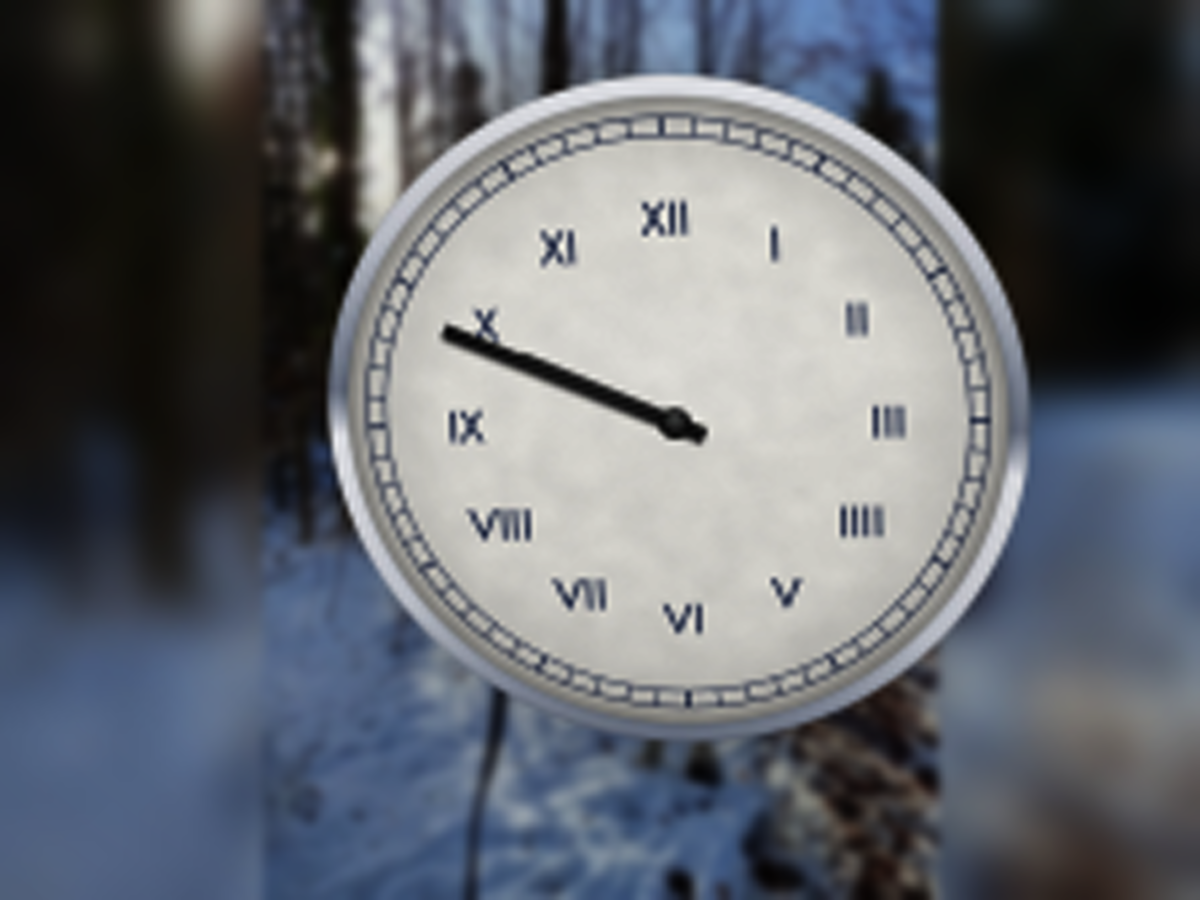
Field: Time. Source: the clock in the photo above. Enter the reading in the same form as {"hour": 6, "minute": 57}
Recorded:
{"hour": 9, "minute": 49}
